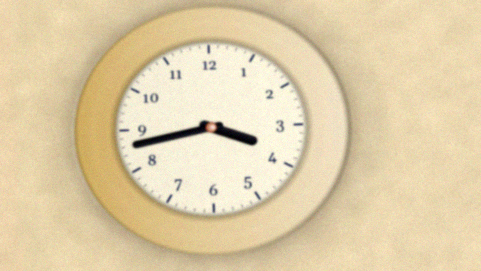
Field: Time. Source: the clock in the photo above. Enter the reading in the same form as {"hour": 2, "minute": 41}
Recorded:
{"hour": 3, "minute": 43}
